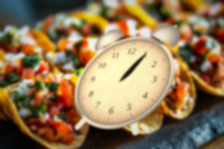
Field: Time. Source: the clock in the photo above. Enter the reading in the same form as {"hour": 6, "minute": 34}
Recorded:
{"hour": 1, "minute": 5}
